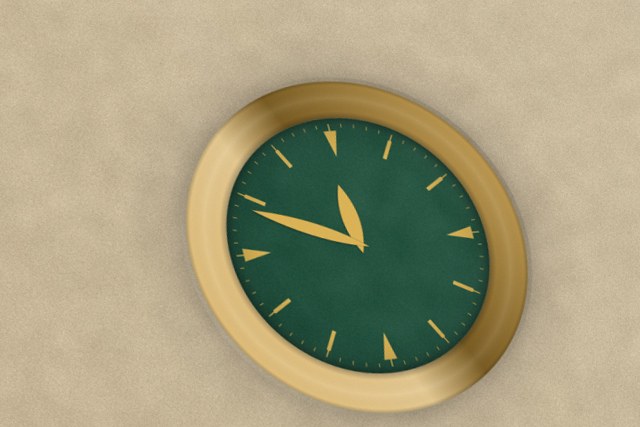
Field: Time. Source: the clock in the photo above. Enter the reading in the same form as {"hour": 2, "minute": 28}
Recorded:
{"hour": 11, "minute": 49}
